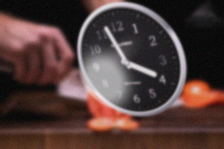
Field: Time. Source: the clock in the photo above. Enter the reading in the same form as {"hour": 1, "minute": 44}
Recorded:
{"hour": 3, "minute": 57}
